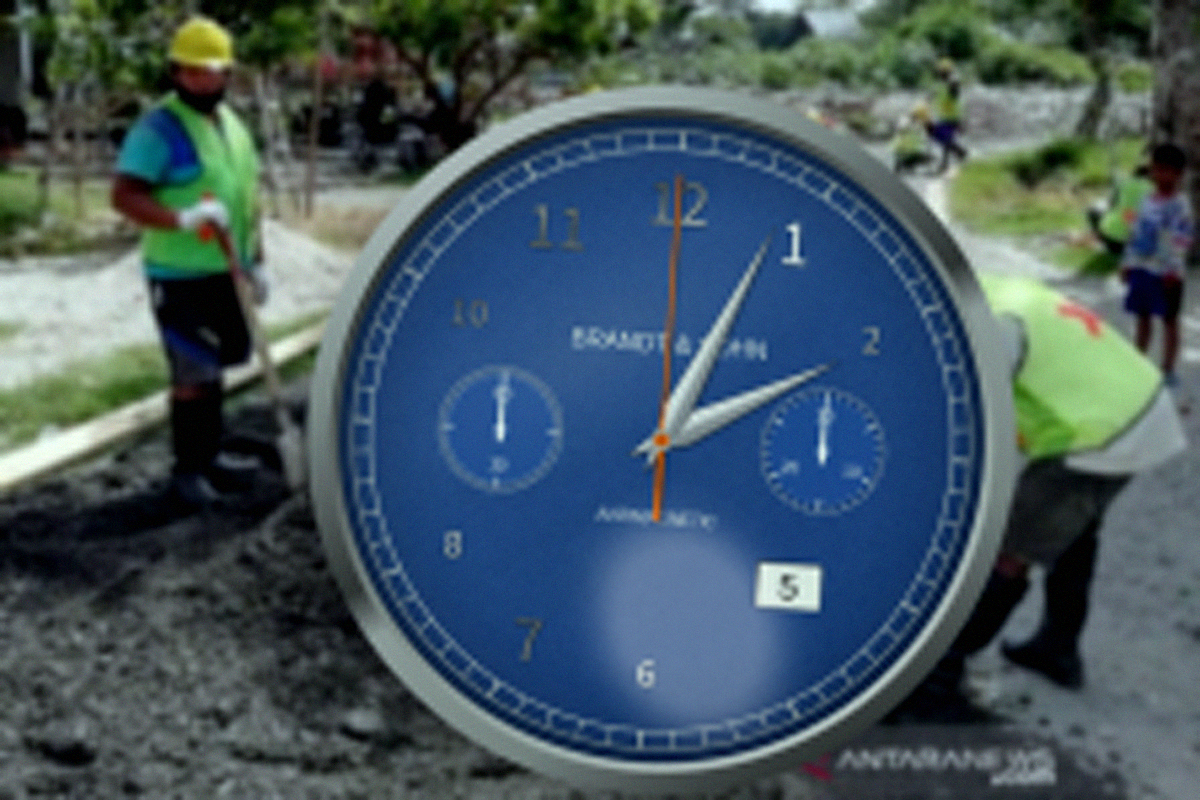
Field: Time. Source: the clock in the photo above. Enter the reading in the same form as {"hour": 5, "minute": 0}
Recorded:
{"hour": 2, "minute": 4}
